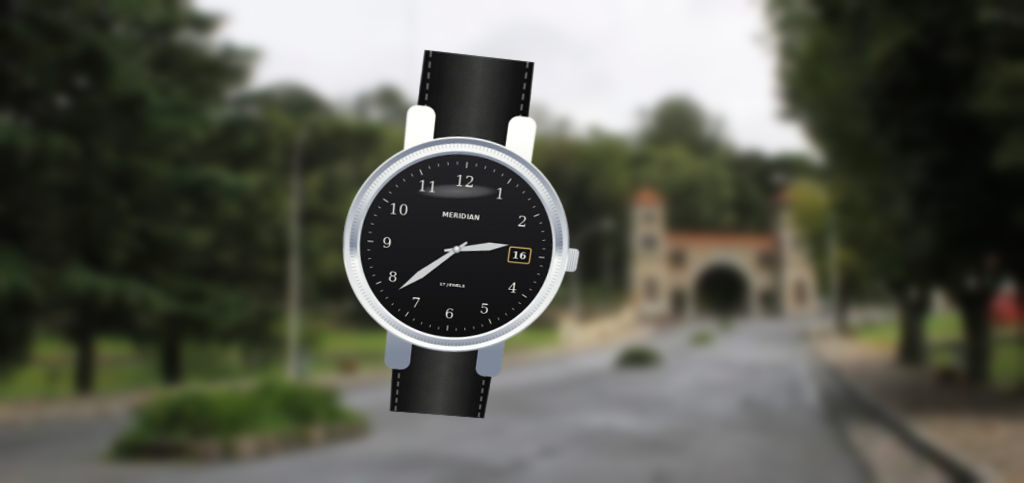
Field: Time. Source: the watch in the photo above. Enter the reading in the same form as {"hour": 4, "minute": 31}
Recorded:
{"hour": 2, "minute": 38}
